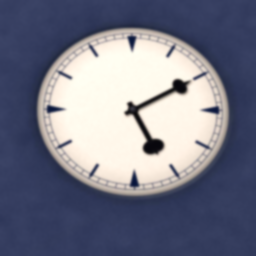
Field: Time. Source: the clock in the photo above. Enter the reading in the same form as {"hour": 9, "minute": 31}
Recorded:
{"hour": 5, "minute": 10}
